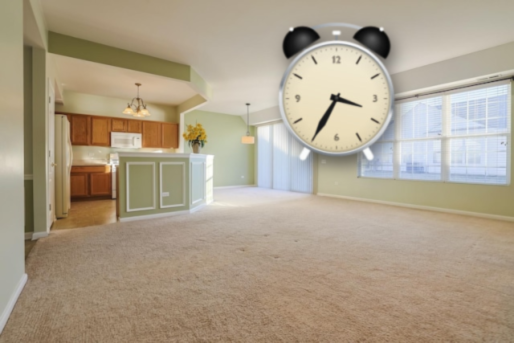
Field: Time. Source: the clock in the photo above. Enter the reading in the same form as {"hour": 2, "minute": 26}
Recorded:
{"hour": 3, "minute": 35}
